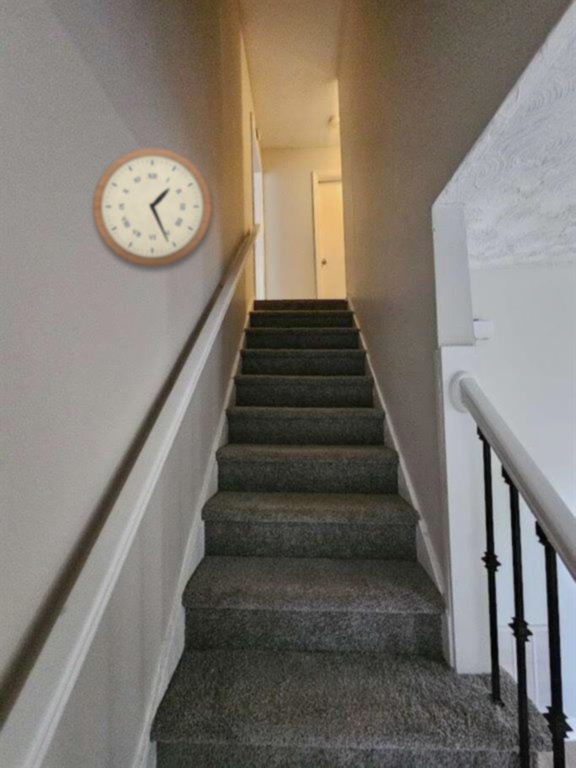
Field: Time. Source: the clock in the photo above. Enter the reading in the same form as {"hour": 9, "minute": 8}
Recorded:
{"hour": 1, "minute": 26}
